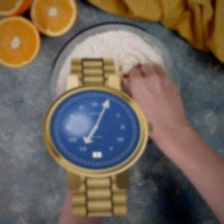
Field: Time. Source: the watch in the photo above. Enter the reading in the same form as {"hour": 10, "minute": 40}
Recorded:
{"hour": 7, "minute": 4}
